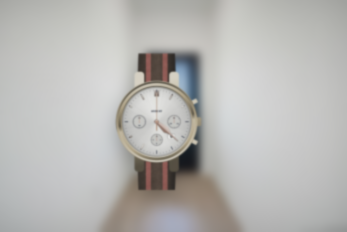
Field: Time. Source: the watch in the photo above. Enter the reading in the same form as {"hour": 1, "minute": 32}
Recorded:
{"hour": 4, "minute": 22}
